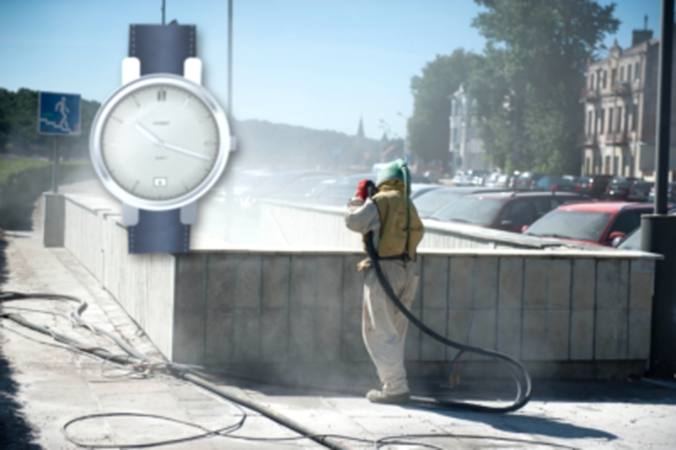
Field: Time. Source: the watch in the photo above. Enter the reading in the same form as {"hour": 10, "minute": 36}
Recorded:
{"hour": 10, "minute": 18}
